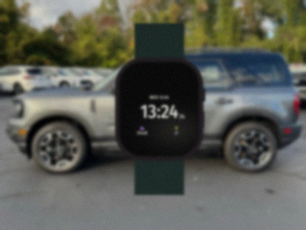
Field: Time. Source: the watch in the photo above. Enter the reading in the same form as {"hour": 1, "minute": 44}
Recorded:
{"hour": 13, "minute": 24}
